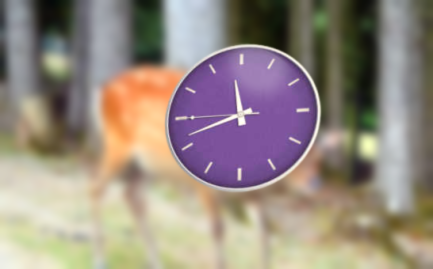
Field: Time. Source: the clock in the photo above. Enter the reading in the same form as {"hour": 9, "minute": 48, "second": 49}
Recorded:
{"hour": 11, "minute": 41, "second": 45}
